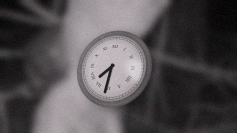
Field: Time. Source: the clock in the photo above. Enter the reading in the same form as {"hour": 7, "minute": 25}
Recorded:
{"hour": 7, "minute": 31}
